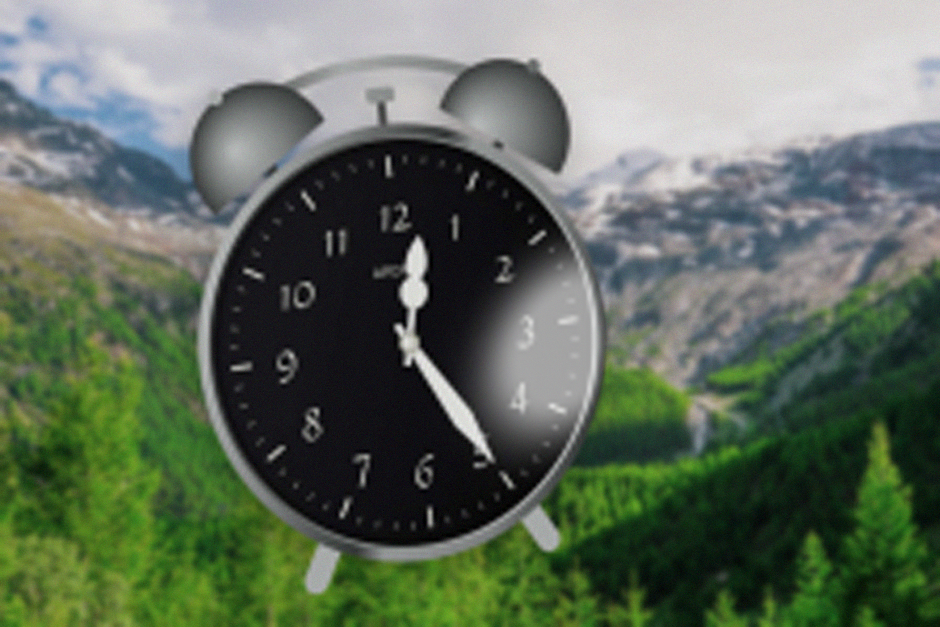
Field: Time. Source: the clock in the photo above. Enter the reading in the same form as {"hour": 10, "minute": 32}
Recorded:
{"hour": 12, "minute": 25}
